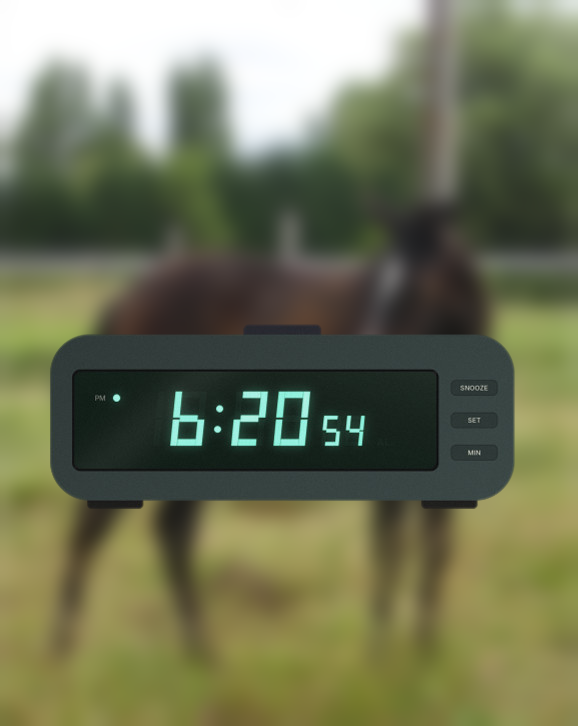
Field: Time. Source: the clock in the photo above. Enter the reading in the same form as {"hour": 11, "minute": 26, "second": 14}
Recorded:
{"hour": 6, "minute": 20, "second": 54}
